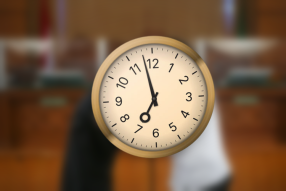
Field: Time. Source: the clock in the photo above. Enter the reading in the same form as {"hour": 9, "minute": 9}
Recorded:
{"hour": 6, "minute": 58}
